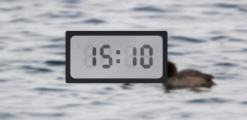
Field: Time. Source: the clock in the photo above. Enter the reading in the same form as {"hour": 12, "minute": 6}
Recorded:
{"hour": 15, "minute": 10}
